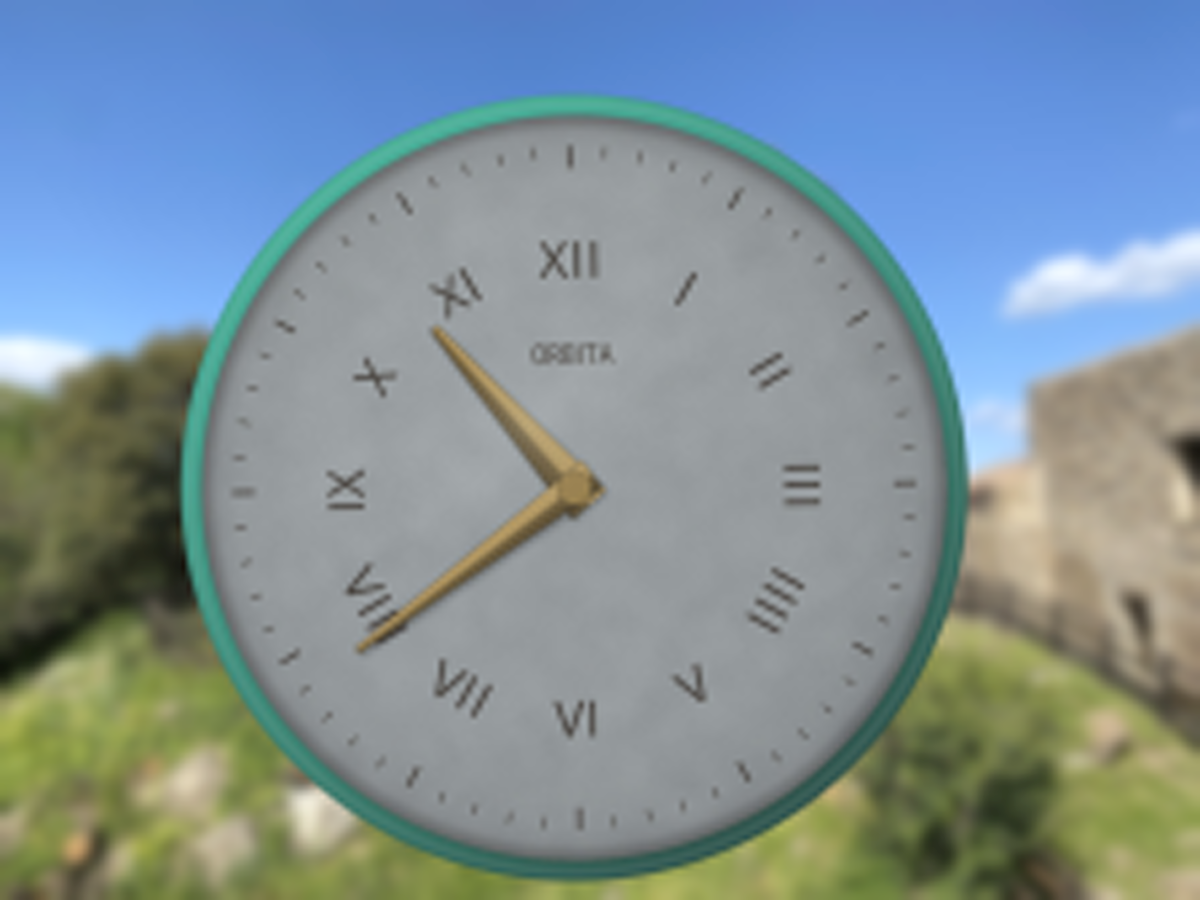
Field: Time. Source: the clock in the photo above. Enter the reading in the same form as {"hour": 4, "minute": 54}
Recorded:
{"hour": 10, "minute": 39}
